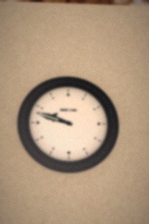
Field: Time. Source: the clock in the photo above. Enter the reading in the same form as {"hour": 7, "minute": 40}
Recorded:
{"hour": 9, "minute": 48}
